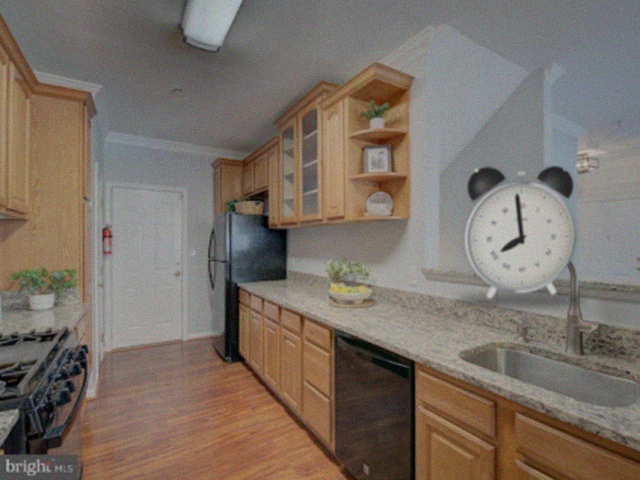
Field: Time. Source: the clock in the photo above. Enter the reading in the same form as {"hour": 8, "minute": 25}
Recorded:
{"hour": 7, "minute": 59}
